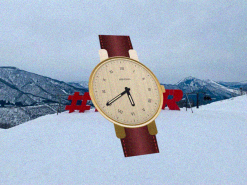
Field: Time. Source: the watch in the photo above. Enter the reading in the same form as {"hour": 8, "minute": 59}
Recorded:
{"hour": 5, "minute": 40}
